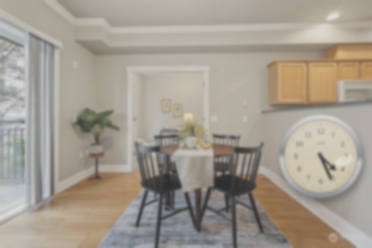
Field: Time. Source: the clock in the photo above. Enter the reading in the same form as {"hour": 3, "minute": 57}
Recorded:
{"hour": 4, "minute": 26}
